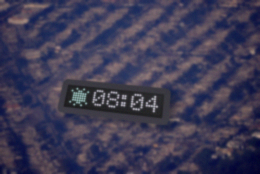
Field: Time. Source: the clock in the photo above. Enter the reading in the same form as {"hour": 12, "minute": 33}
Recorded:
{"hour": 8, "minute": 4}
